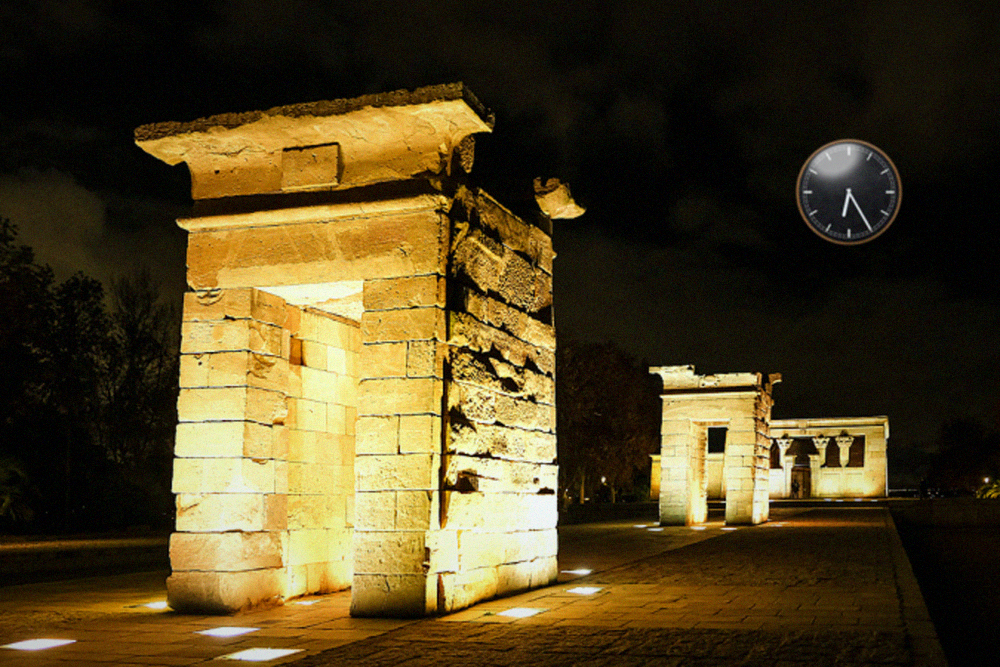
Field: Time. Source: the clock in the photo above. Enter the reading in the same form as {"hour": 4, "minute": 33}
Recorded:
{"hour": 6, "minute": 25}
